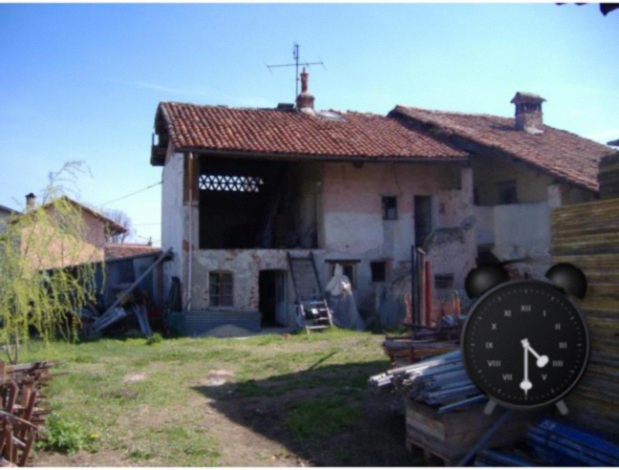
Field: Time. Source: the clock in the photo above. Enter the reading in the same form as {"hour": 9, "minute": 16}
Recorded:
{"hour": 4, "minute": 30}
